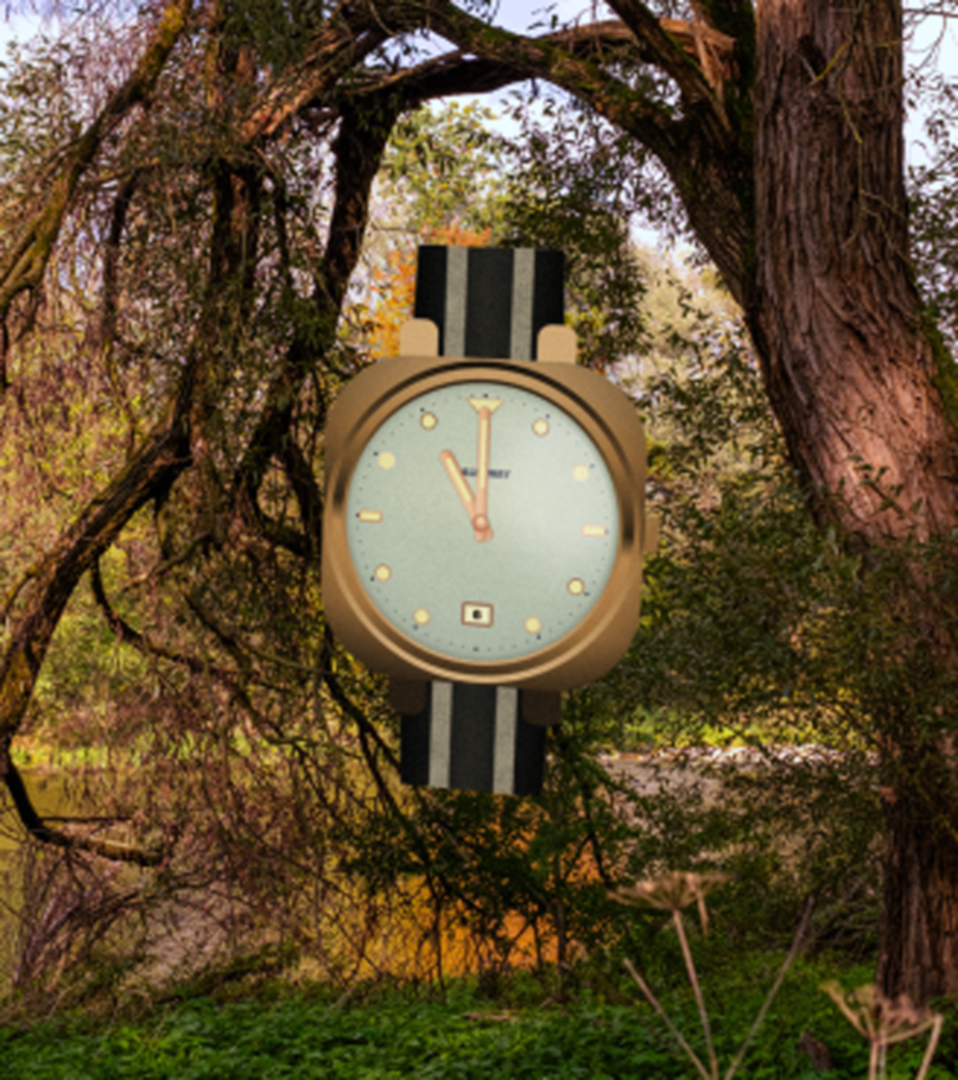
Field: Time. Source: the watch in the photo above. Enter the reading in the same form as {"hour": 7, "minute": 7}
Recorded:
{"hour": 11, "minute": 0}
